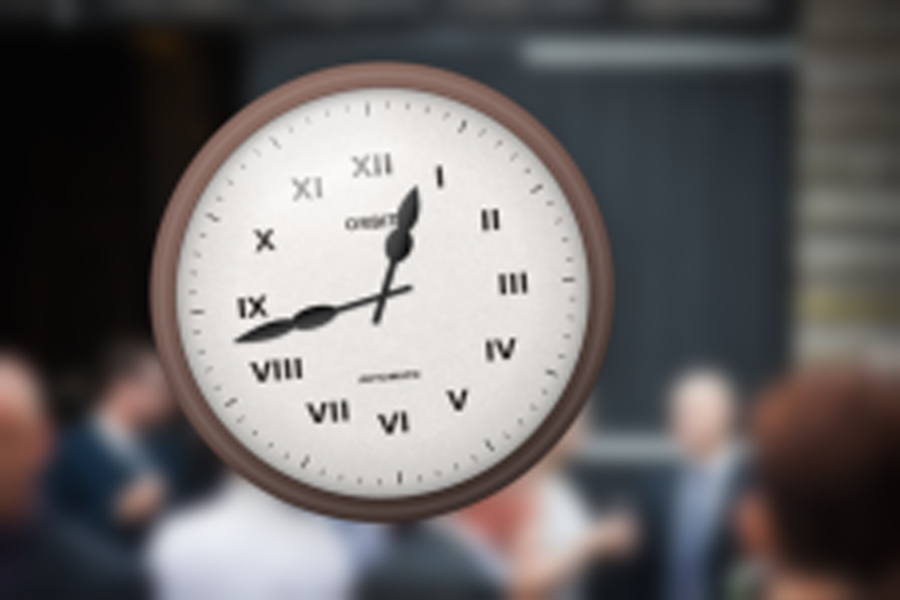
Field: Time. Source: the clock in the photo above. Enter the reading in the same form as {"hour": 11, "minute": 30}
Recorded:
{"hour": 12, "minute": 43}
